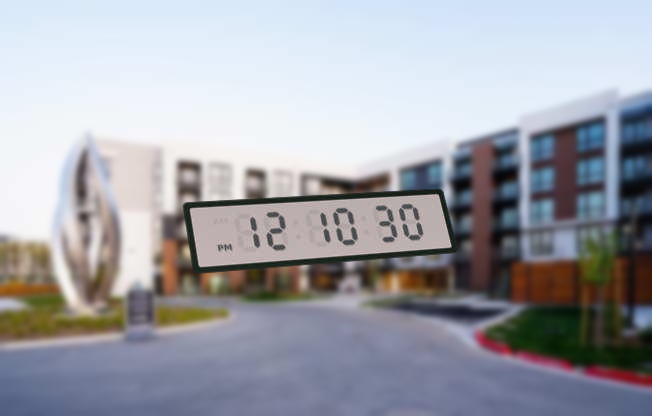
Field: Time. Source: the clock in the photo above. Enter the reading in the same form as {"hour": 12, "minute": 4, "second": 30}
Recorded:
{"hour": 12, "minute": 10, "second": 30}
